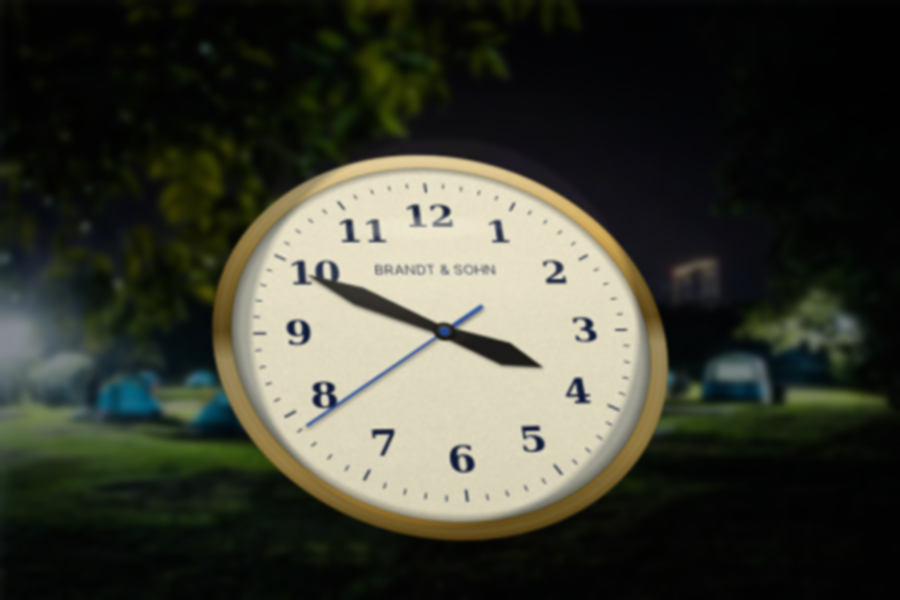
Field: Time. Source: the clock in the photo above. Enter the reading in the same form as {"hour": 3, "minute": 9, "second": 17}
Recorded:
{"hour": 3, "minute": 49, "second": 39}
